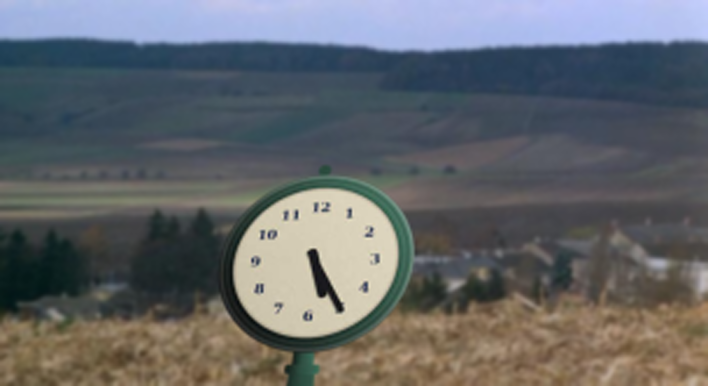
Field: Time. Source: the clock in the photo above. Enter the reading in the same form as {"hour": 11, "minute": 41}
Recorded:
{"hour": 5, "minute": 25}
